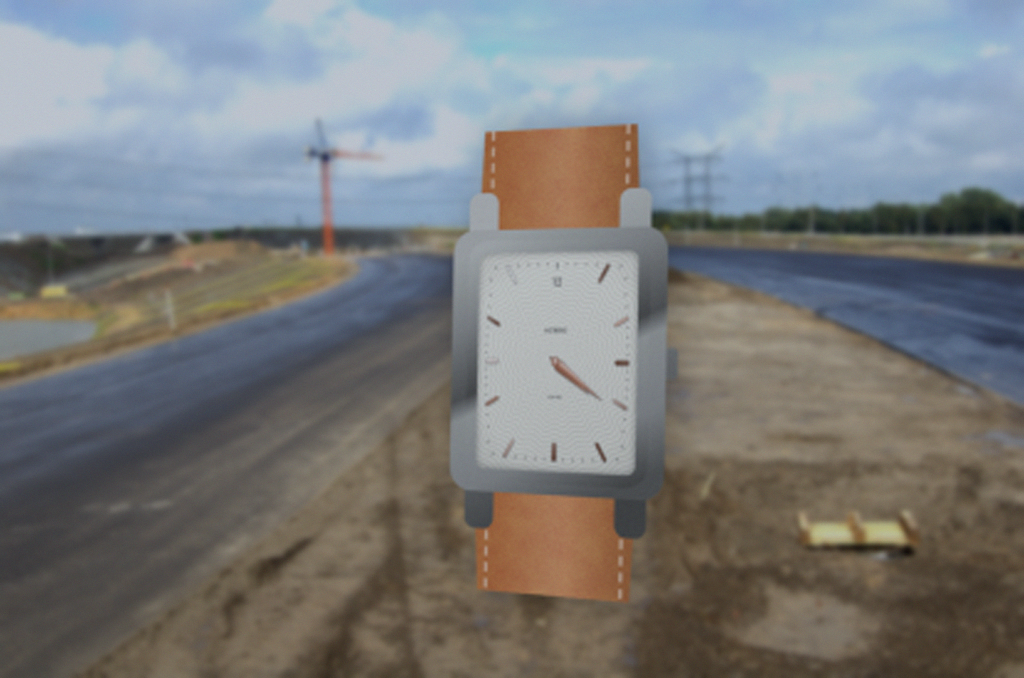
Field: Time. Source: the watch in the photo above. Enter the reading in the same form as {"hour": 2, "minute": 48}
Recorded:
{"hour": 4, "minute": 21}
